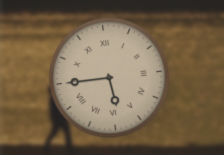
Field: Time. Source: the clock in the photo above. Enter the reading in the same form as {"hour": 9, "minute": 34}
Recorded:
{"hour": 5, "minute": 45}
